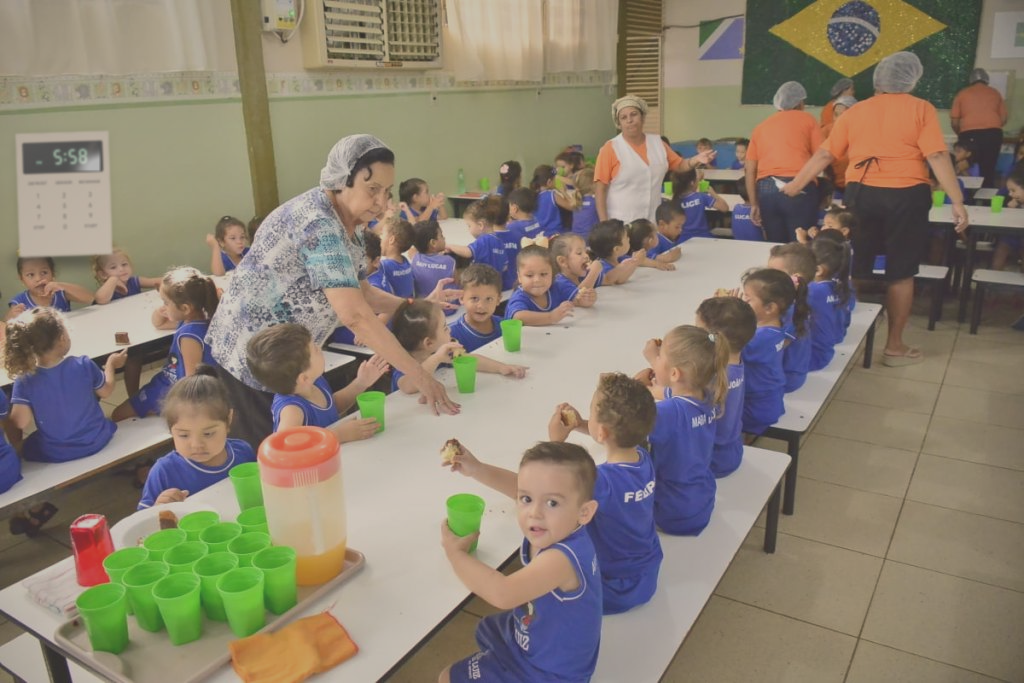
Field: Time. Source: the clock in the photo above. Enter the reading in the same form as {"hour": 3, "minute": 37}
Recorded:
{"hour": 5, "minute": 58}
